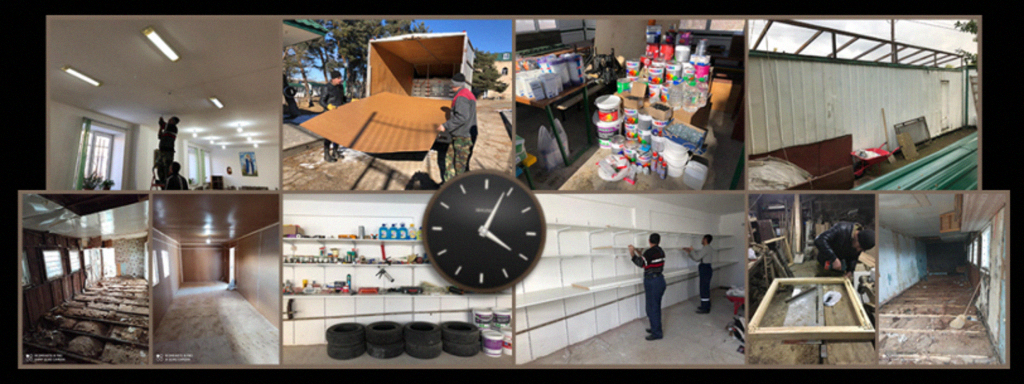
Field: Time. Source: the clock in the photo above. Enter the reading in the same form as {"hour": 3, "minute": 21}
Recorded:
{"hour": 4, "minute": 4}
